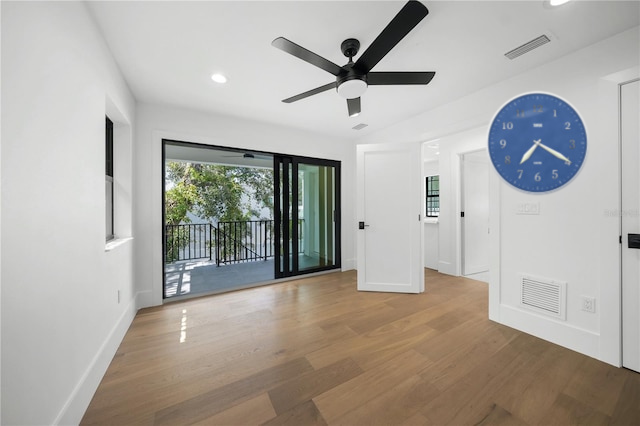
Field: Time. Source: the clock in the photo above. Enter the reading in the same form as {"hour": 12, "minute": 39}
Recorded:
{"hour": 7, "minute": 20}
